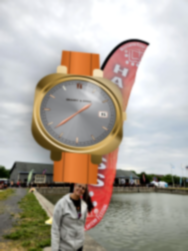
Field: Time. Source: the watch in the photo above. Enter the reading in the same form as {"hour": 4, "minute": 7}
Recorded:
{"hour": 1, "minute": 38}
